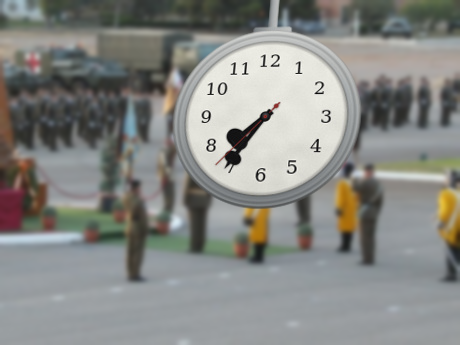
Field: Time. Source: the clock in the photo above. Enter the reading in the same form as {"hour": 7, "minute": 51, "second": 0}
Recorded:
{"hour": 7, "minute": 35, "second": 37}
